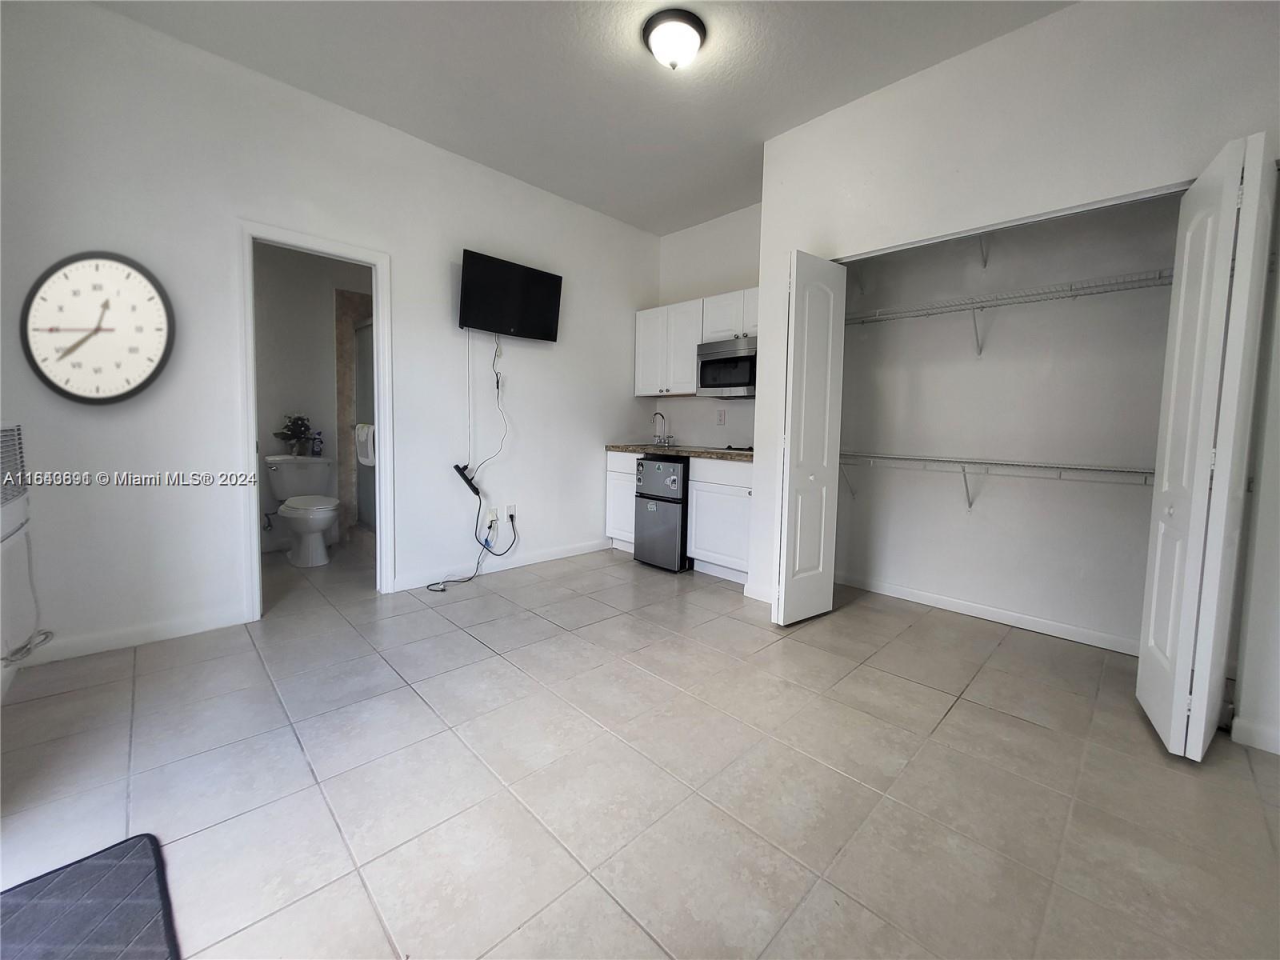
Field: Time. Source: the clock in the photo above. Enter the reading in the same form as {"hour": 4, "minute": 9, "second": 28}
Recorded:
{"hour": 12, "minute": 38, "second": 45}
